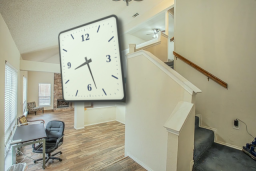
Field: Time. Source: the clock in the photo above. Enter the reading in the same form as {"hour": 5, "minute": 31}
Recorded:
{"hour": 8, "minute": 27}
